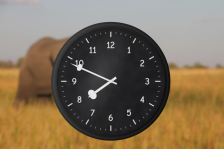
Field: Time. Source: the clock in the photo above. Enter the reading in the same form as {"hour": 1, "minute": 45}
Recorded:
{"hour": 7, "minute": 49}
